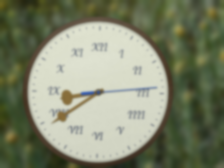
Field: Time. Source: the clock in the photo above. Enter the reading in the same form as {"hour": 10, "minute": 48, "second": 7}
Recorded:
{"hour": 8, "minute": 39, "second": 14}
